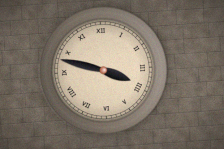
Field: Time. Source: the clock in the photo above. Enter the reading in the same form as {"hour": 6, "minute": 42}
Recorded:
{"hour": 3, "minute": 48}
